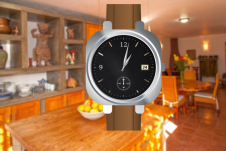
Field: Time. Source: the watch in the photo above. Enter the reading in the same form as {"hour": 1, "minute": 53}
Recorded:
{"hour": 1, "minute": 2}
